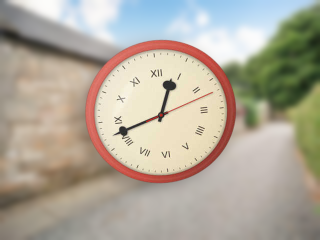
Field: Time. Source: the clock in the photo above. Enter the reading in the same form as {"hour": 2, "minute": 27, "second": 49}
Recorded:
{"hour": 12, "minute": 42, "second": 12}
